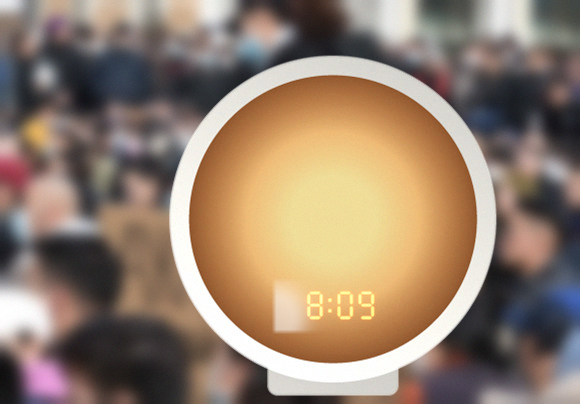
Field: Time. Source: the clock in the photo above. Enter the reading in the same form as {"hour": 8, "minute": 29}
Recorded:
{"hour": 8, "minute": 9}
